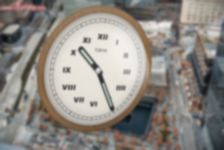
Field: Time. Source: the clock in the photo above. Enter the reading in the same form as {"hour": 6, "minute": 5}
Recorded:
{"hour": 10, "minute": 25}
